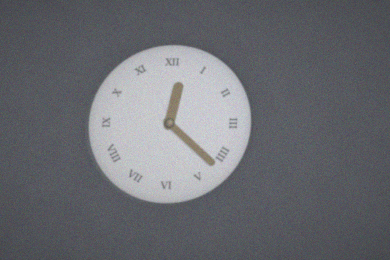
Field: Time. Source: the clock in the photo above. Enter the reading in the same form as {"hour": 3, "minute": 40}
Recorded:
{"hour": 12, "minute": 22}
